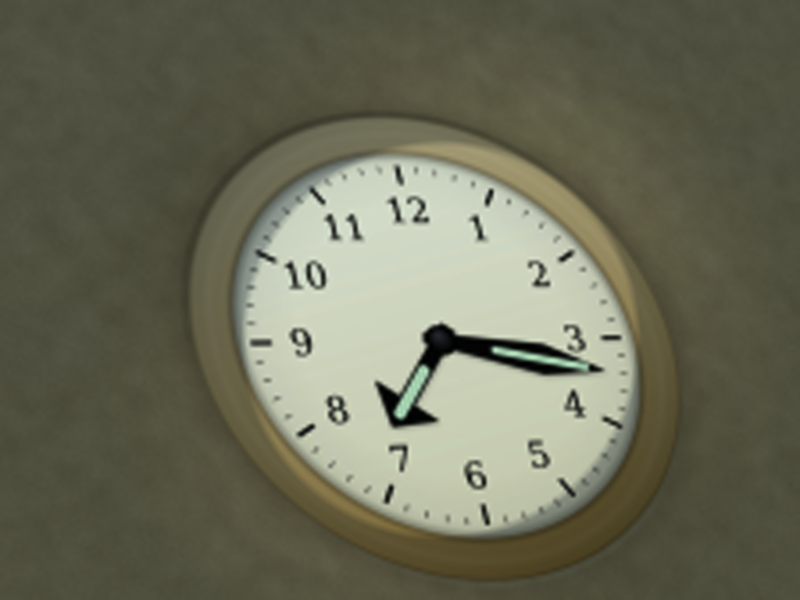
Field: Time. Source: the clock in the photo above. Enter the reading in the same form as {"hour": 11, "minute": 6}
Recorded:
{"hour": 7, "minute": 17}
